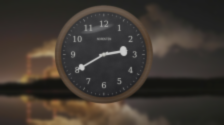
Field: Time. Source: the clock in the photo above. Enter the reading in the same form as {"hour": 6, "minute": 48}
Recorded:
{"hour": 2, "minute": 40}
